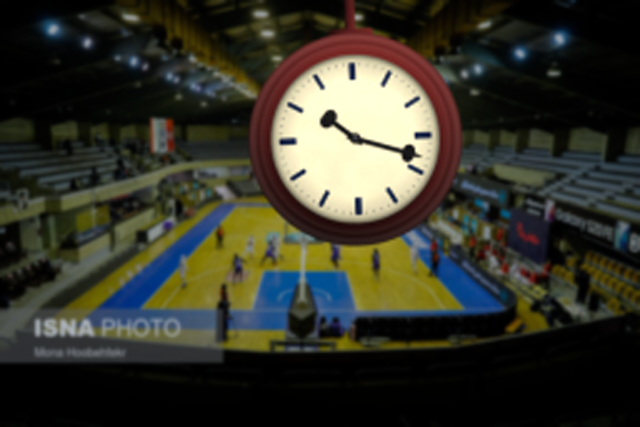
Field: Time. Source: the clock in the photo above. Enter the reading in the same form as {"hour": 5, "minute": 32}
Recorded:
{"hour": 10, "minute": 18}
